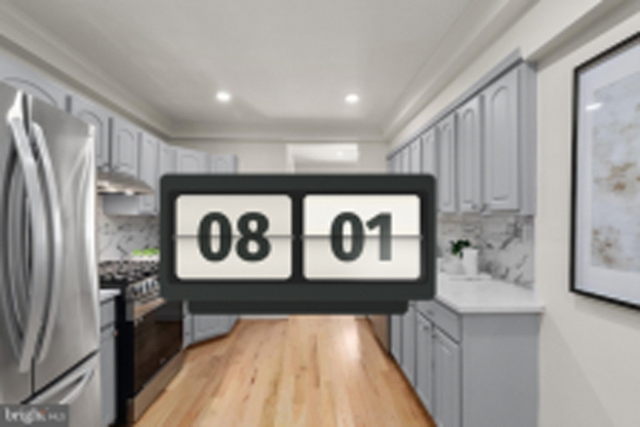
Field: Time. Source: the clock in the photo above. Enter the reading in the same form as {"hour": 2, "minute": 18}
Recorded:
{"hour": 8, "minute": 1}
